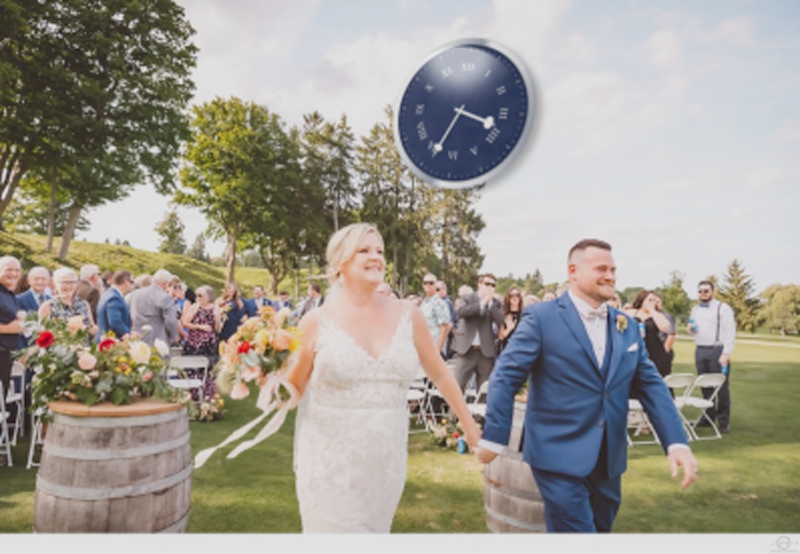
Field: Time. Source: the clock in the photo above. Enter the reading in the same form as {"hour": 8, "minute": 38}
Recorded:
{"hour": 3, "minute": 34}
